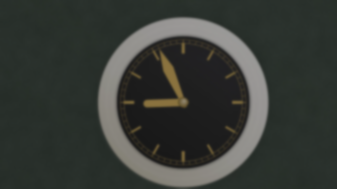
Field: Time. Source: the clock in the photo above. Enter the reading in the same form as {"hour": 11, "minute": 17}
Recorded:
{"hour": 8, "minute": 56}
